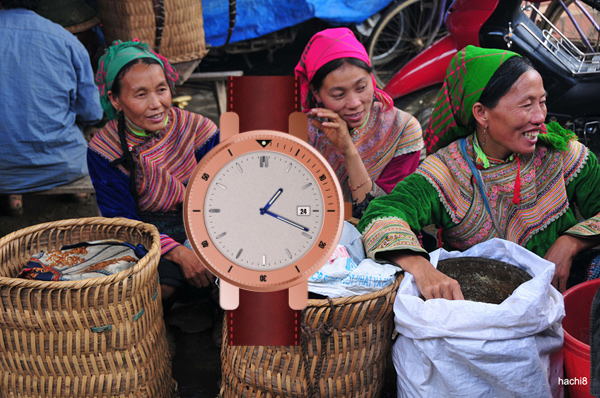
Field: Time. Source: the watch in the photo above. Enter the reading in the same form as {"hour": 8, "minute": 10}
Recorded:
{"hour": 1, "minute": 19}
